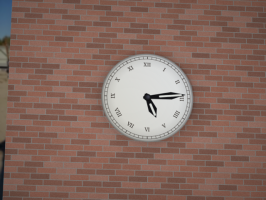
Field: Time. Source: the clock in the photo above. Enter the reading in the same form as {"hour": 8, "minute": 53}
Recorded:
{"hour": 5, "minute": 14}
